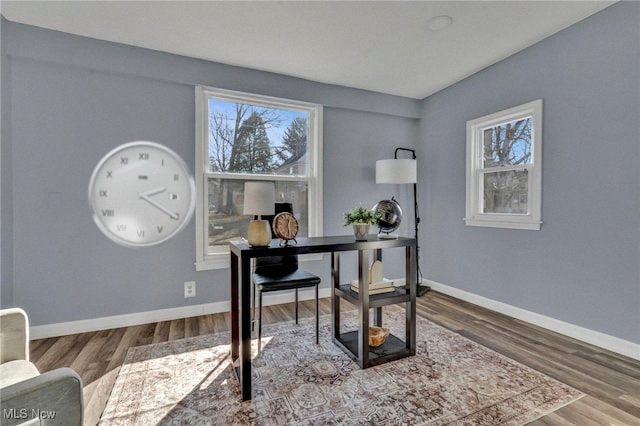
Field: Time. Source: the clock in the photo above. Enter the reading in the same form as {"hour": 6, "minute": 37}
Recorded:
{"hour": 2, "minute": 20}
